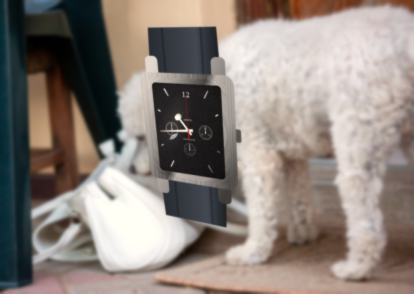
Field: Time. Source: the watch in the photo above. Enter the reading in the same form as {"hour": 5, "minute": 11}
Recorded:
{"hour": 10, "minute": 44}
